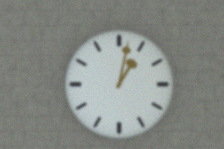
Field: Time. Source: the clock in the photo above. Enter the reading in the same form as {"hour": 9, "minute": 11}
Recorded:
{"hour": 1, "minute": 2}
